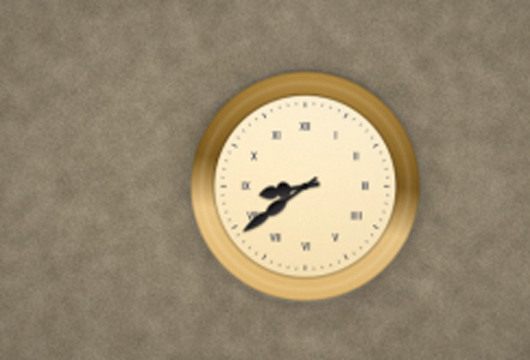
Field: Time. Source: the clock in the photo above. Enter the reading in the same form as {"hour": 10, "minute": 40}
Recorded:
{"hour": 8, "minute": 39}
